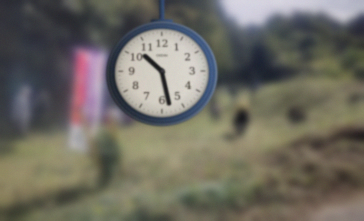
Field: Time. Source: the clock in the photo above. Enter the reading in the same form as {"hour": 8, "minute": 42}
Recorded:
{"hour": 10, "minute": 28}
